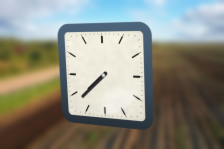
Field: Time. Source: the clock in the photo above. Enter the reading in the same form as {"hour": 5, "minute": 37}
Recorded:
{"hour": 7, "minute": 38}
